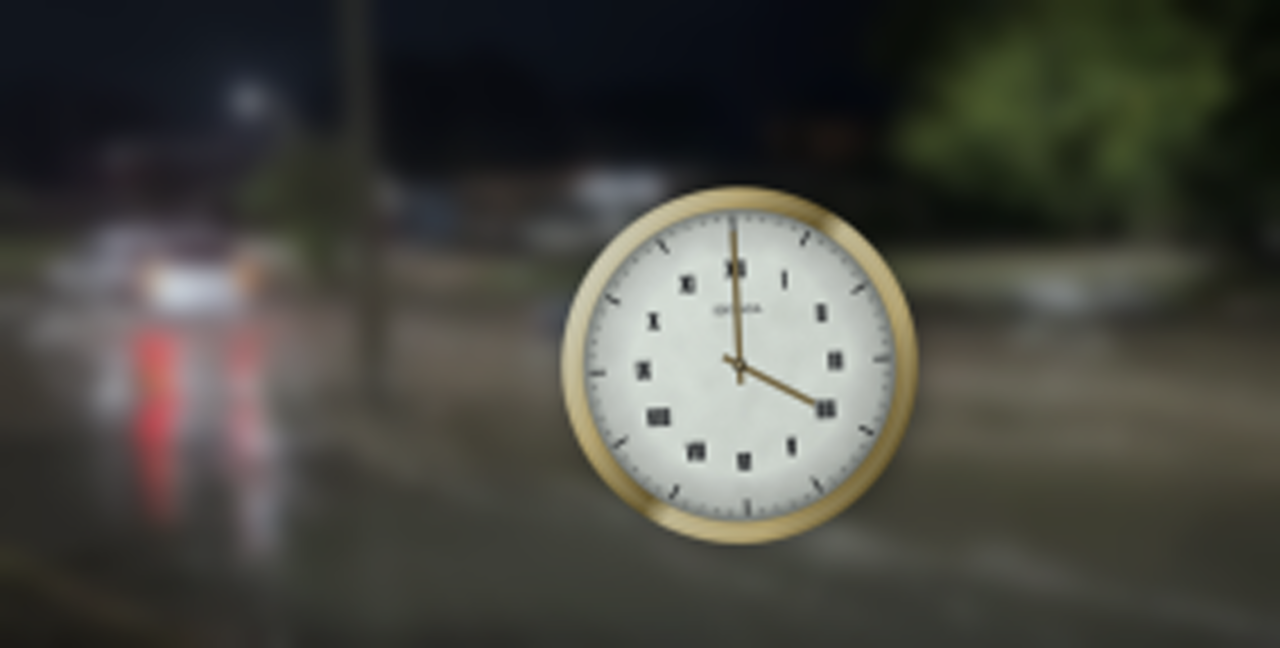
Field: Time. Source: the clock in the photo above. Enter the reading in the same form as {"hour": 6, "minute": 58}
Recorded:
{"hour": 4, "minute": 0}
